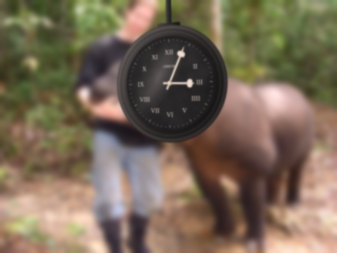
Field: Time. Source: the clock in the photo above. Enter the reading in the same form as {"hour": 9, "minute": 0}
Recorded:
{"hour": 3, "minute": 4}
